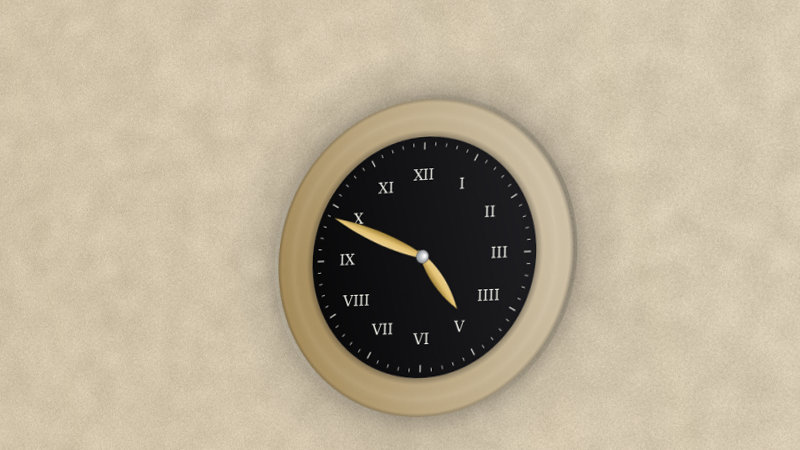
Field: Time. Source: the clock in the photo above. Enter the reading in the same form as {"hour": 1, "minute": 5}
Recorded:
{"hour": 4, "minute": 49}
